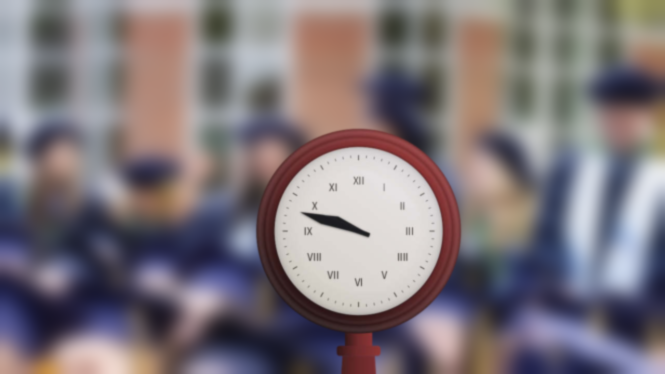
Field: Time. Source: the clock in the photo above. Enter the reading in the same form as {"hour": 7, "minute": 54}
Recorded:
{"hour": 9, "minute": 48}
